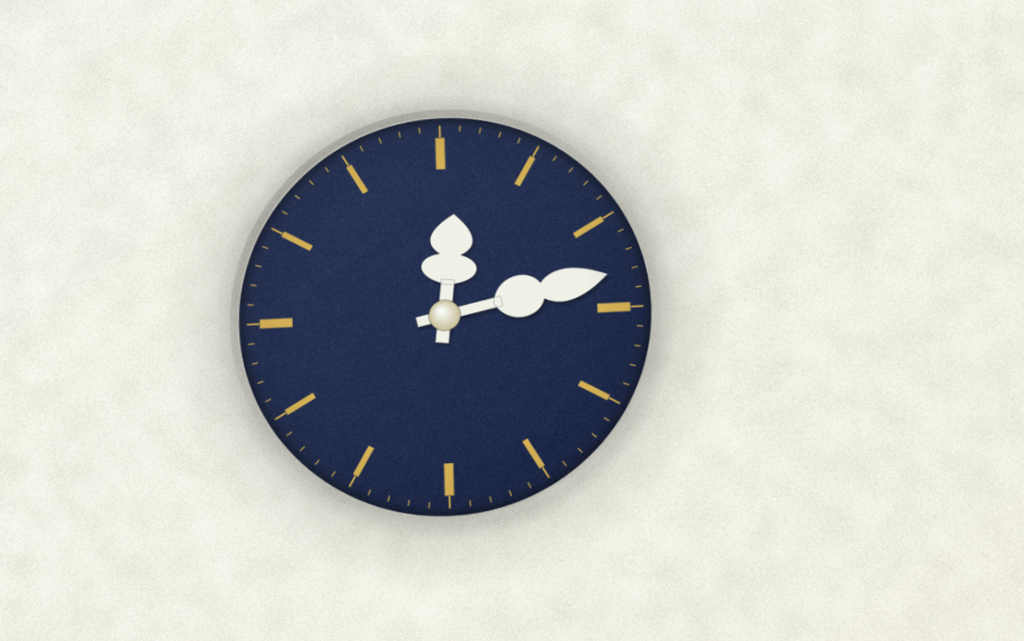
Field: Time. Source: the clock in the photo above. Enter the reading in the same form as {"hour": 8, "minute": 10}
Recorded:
{"hour": 12, "minute": 13}
